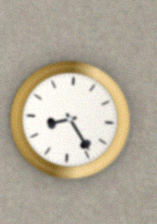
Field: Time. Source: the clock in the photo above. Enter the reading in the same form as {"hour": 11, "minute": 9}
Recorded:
{"hour": 8, "minute": 24}
